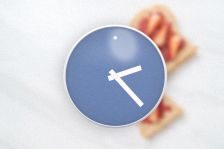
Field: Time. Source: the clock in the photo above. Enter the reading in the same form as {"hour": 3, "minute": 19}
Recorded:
{"hour": 2, "minute": 23}
